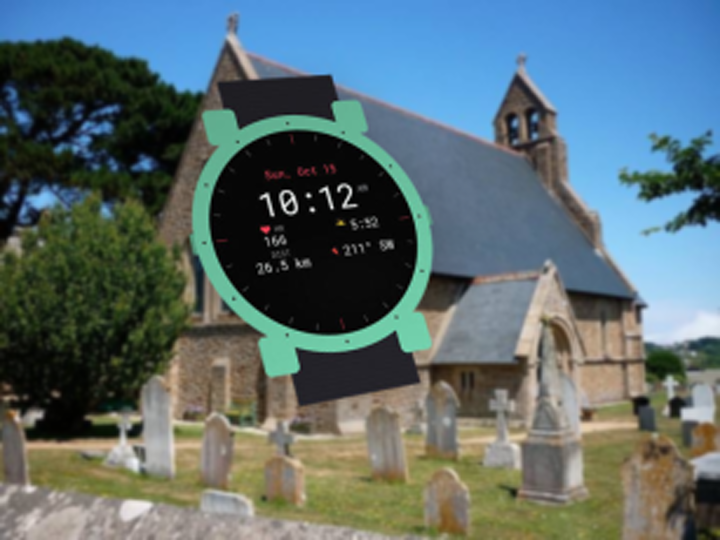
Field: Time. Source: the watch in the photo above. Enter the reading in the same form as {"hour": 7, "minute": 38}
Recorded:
{"hour": 10, "minute": 12}
